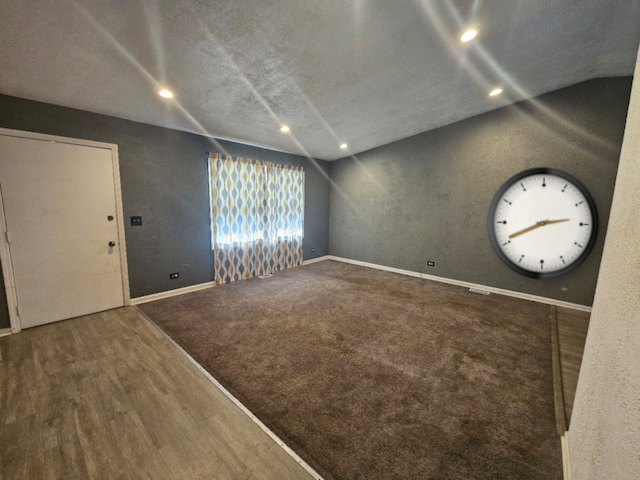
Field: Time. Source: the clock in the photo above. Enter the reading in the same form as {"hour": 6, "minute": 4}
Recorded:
{"hour": 2, "minute": 41}
